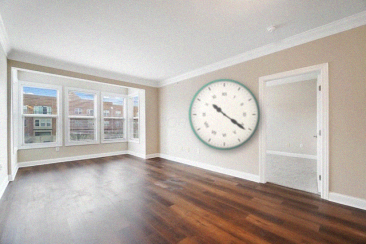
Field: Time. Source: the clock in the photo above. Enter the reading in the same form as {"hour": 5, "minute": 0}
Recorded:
{"hour": 10, "minute": 21}
